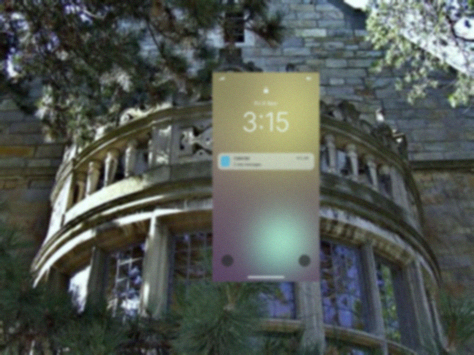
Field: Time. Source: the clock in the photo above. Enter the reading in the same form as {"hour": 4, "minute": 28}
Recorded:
{"hour": 3, "minute": 15}
